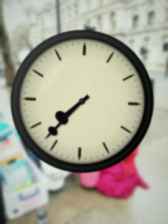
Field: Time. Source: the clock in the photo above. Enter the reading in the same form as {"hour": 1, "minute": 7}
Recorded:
{"hour": 7, "minute": 37}
